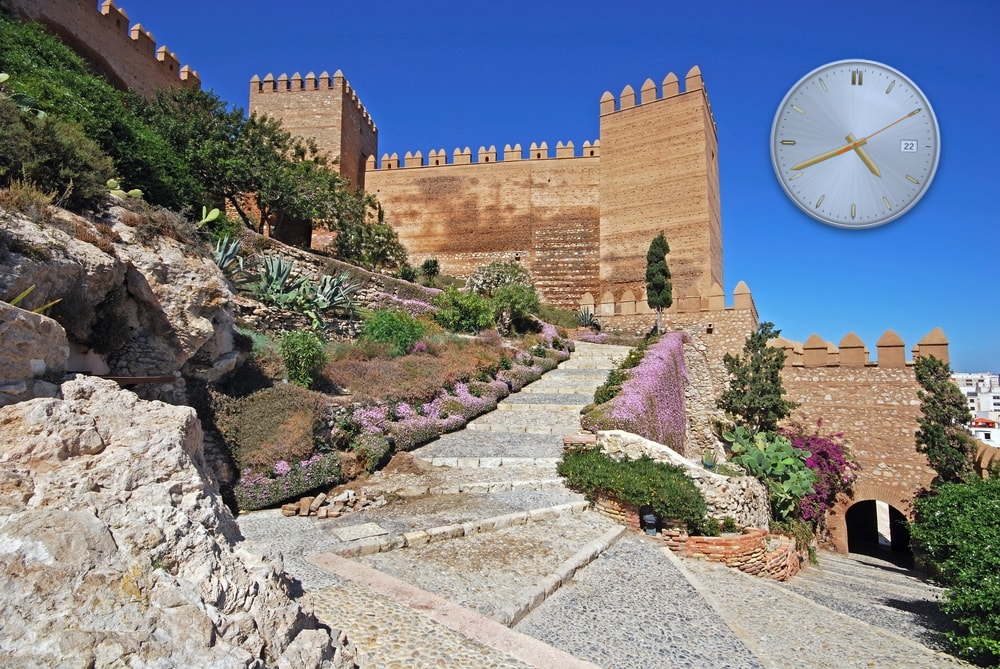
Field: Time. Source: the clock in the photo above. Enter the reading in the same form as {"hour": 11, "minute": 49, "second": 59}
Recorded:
{"hour": 4, "minute": 41, "second": 10}
